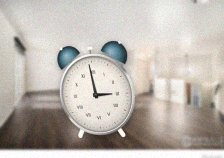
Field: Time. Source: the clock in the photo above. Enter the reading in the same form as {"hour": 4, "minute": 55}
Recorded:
{"hour": 2, "minute": 59}
